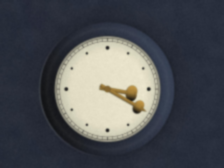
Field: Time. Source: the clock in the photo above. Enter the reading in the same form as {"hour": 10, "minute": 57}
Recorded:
{"hour": 3, "minute": 20}
